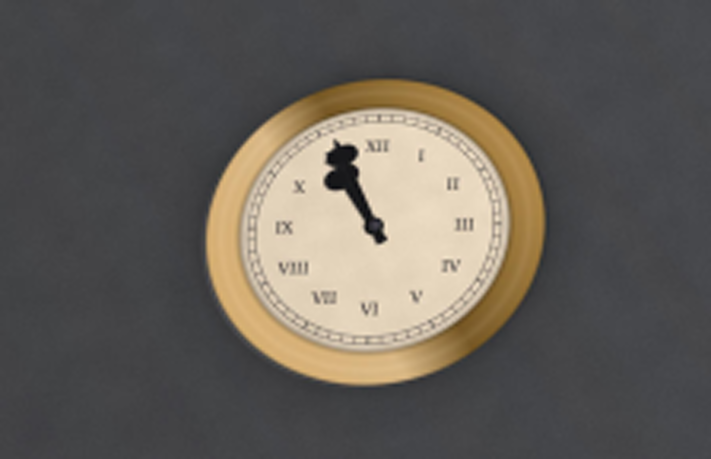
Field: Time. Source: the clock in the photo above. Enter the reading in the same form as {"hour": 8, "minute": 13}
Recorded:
{"hour": 10, "minute": 56}
